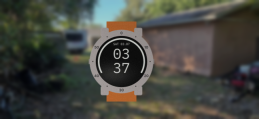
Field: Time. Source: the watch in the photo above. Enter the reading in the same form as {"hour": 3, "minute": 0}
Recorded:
{"hour": 3, "minute": 37}
